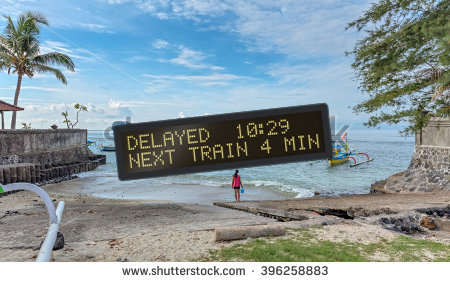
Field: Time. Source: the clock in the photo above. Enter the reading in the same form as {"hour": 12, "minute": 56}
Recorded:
{"hour": 10, "minute": 29}
